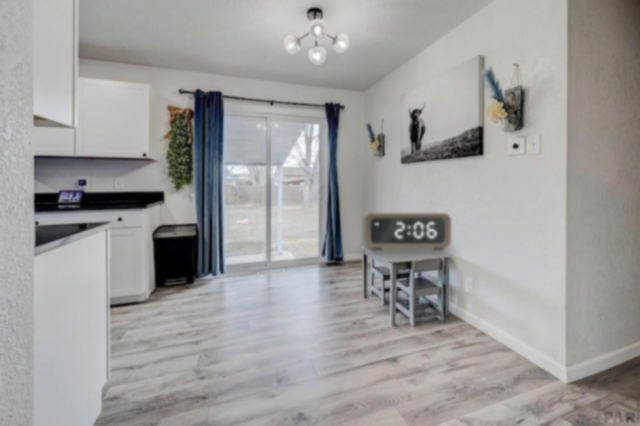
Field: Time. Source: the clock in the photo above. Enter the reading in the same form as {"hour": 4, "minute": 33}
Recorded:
{"hour": 2, "minute": 6}
